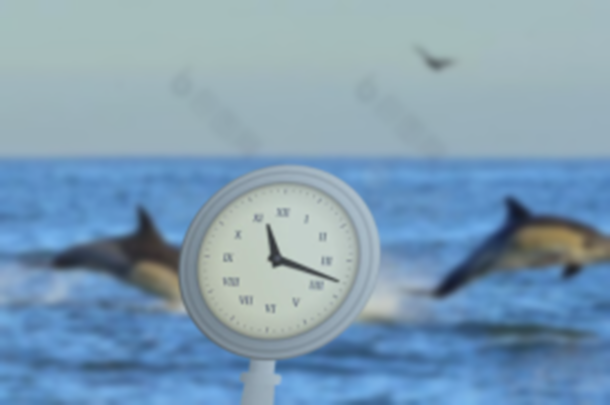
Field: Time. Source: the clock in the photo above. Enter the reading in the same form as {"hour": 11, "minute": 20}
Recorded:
{"hour": 11, "minute": 18}
